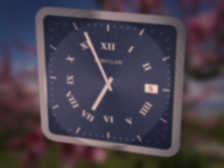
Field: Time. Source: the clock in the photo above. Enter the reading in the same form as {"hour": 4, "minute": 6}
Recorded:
{"hour": 6, "minute": 56}
